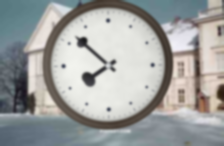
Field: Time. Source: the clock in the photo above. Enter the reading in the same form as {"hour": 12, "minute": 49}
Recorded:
{"hour": 7, "minute": 52}
